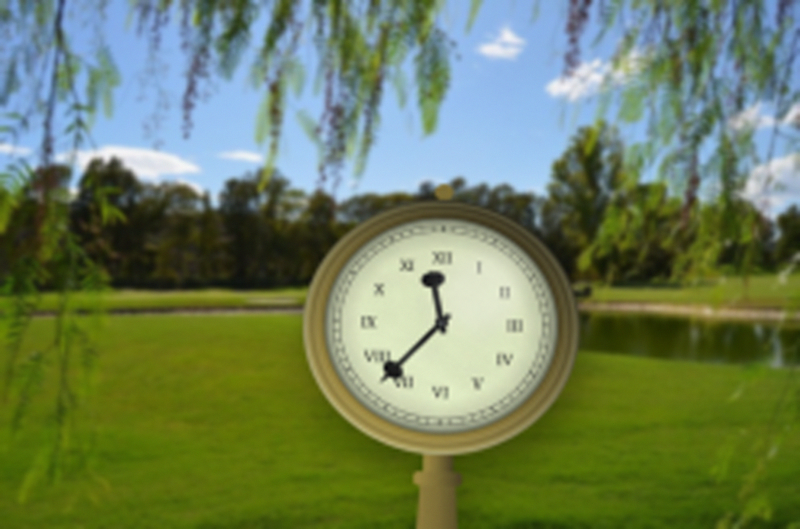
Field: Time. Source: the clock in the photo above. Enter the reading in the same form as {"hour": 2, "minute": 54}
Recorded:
{"hour": 11, "minute": 37}
